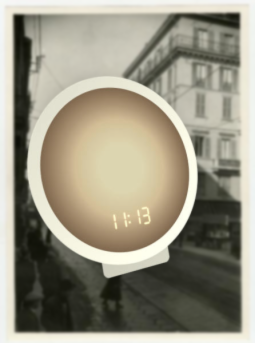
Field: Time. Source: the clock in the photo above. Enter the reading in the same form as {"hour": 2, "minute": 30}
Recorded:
{"hour": 11, "minute": 13}
